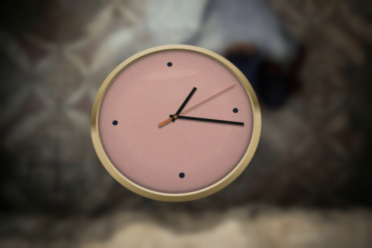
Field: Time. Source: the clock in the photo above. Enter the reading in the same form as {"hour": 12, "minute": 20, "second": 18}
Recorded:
{"hour": 1, "minute": 17, "second": 11}
